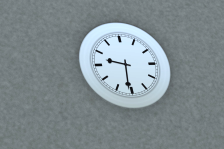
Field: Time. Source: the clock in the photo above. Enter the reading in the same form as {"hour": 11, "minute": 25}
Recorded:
{"hour": 9, "minute": 31}
